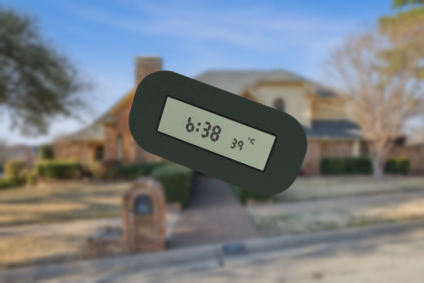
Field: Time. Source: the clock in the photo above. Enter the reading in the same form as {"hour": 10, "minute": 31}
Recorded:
{"hour": 6, "minute": 38}
